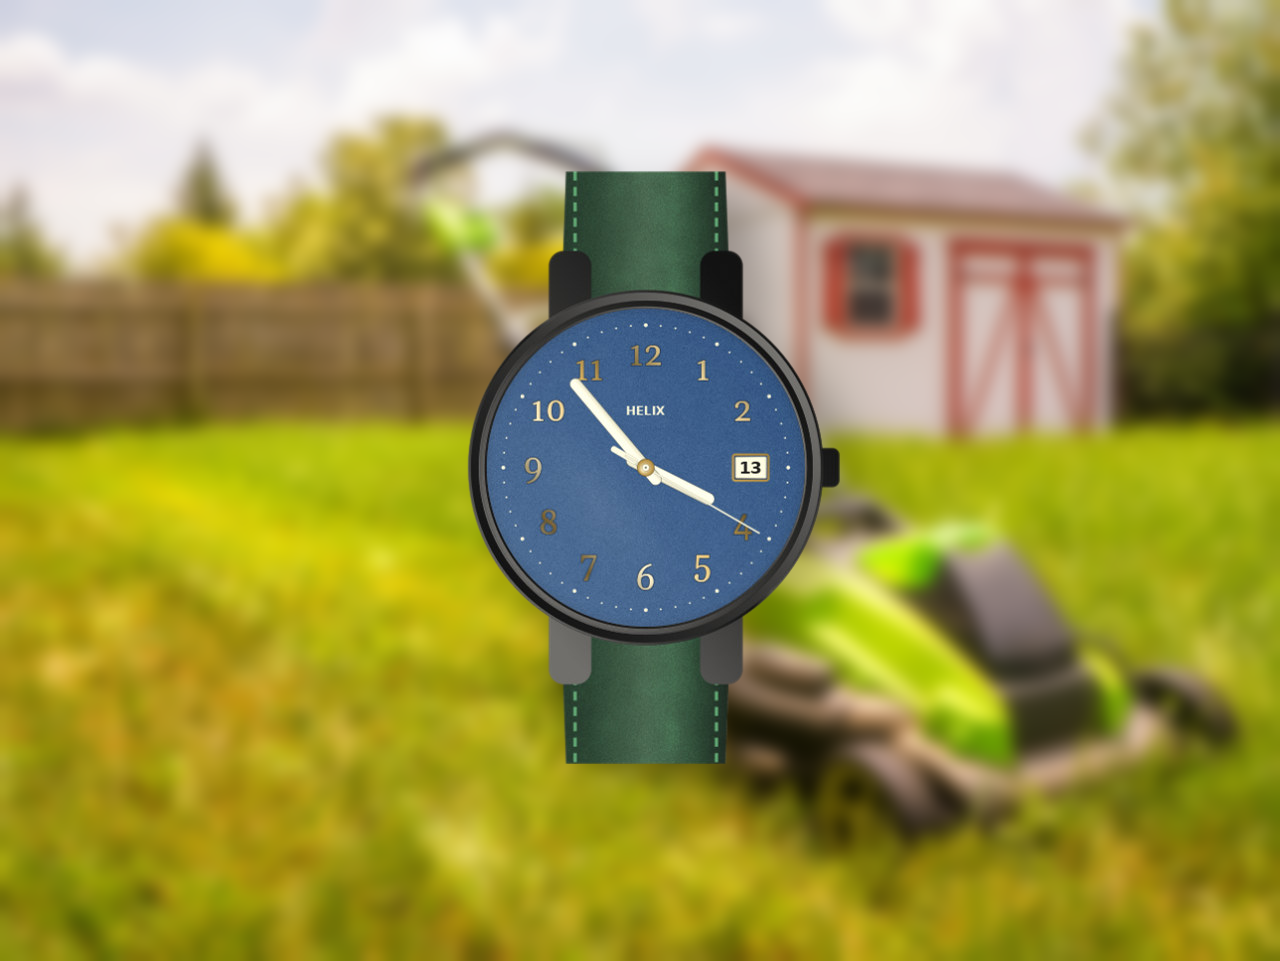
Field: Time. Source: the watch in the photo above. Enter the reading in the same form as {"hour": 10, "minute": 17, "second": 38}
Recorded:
{"hour": 3, "minute": 53, "second": 20}
